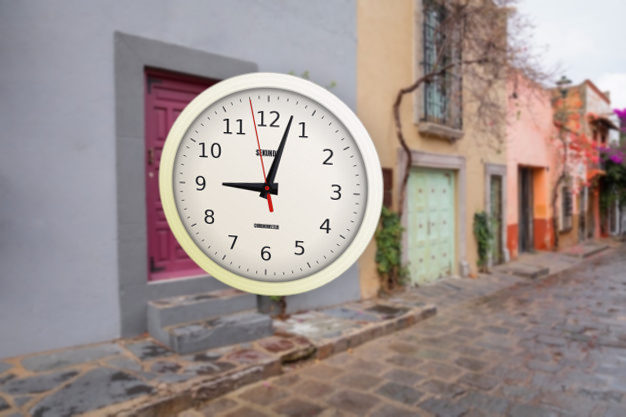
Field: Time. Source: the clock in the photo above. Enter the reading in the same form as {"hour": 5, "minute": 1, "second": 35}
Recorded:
{"hour": 9, "minute": 2, "second": 58}
